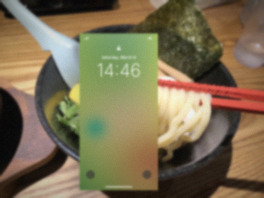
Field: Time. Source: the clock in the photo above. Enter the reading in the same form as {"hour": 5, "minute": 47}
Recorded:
{"hour": 14, "minute": 46}
